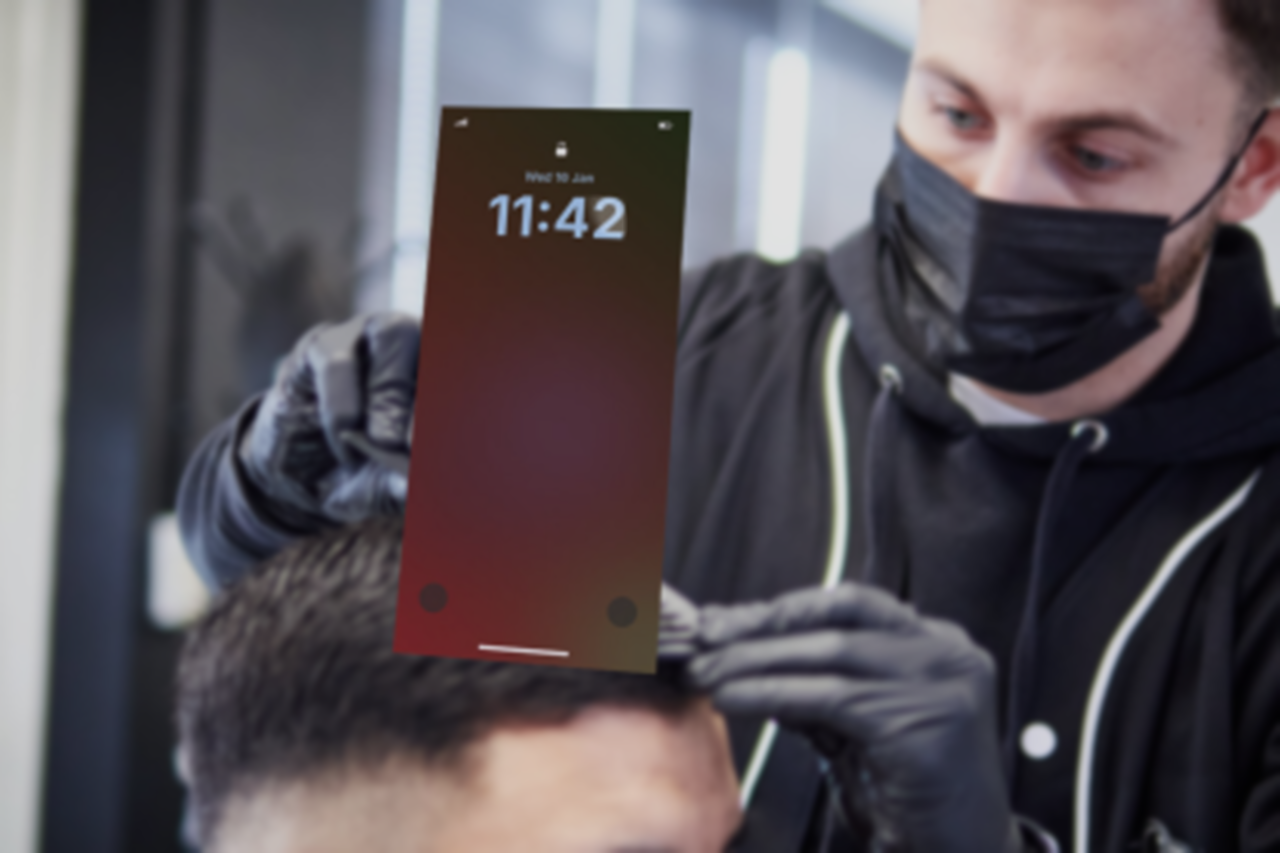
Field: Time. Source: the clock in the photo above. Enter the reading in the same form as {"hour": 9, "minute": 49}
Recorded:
{"hour": 11, "minute": 42}
